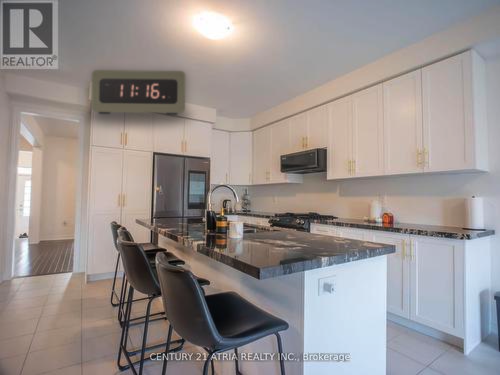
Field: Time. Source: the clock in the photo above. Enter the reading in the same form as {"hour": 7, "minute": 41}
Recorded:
{"hour": 11, "minute": 16}
